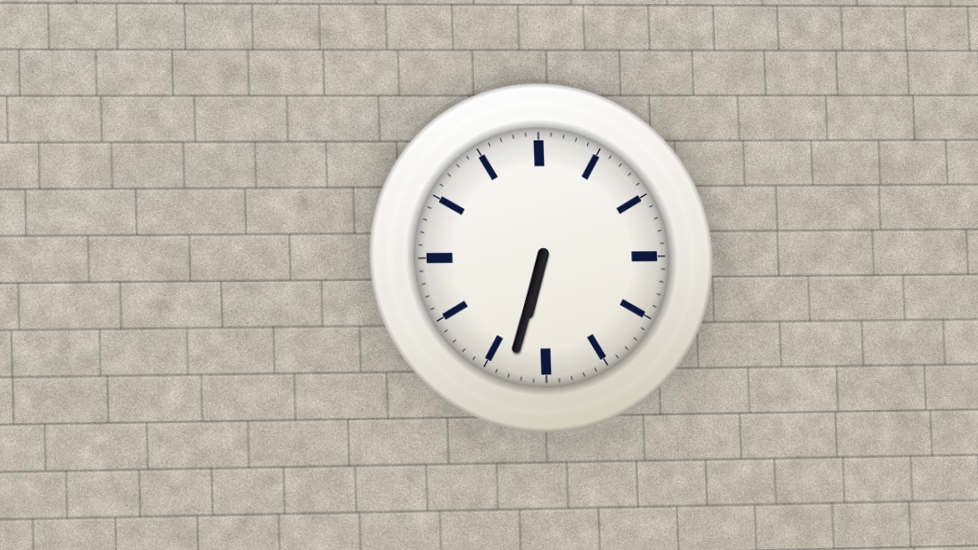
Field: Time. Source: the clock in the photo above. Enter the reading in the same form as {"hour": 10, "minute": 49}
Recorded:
{"hour": 6, "minute": 33}
